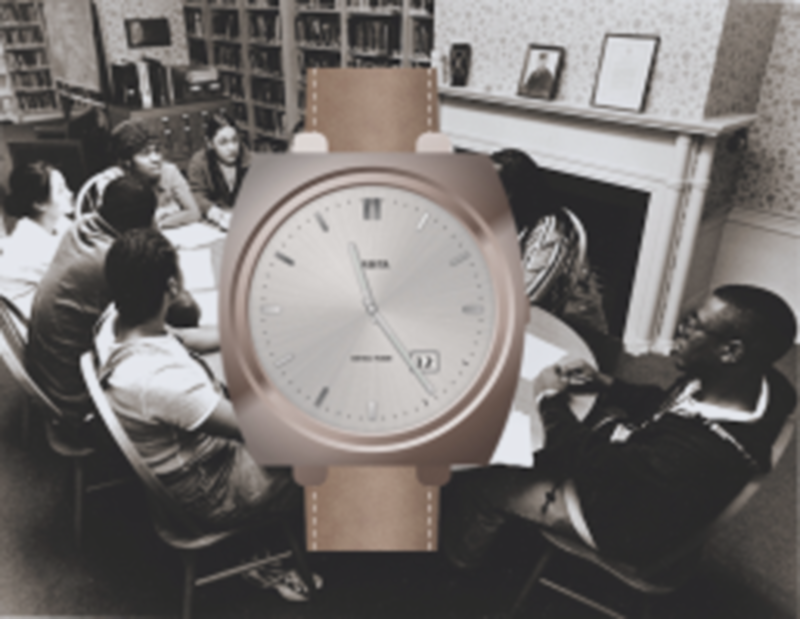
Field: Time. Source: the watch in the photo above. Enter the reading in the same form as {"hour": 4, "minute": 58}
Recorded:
{"hour": 11, "minute": 24}
